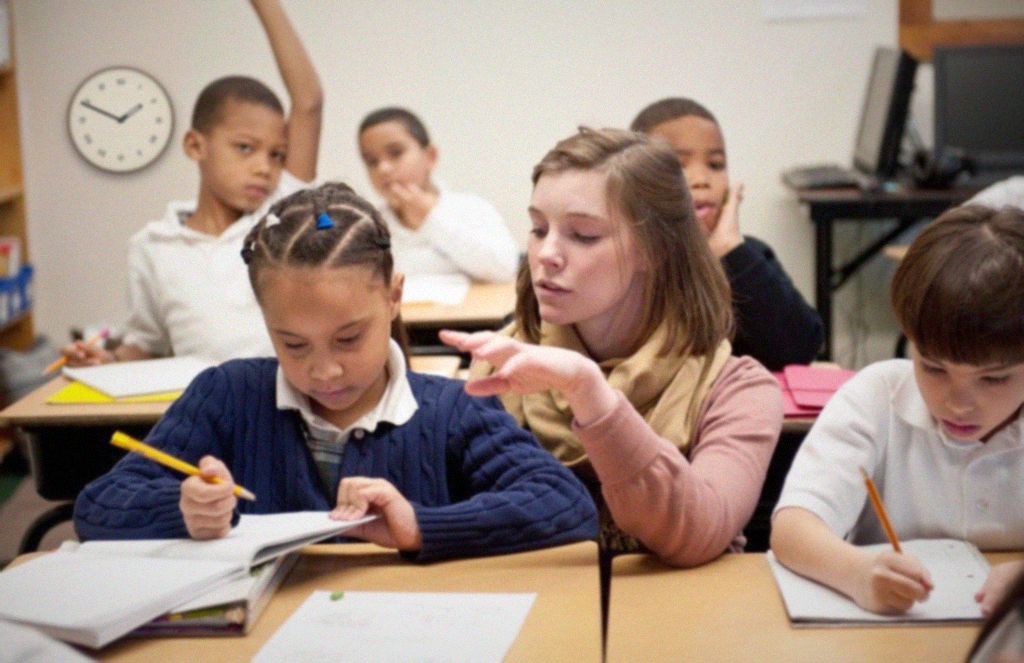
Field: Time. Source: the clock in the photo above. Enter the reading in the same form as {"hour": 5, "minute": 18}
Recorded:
{"hour": 1, "minute": 49}
